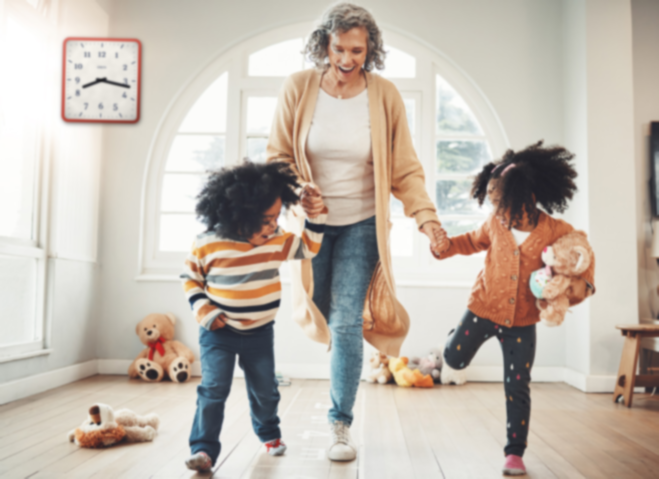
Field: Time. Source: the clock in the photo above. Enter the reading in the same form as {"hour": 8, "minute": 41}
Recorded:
{"hour": 8, "minute": 17}
